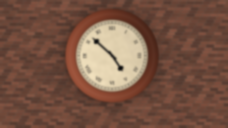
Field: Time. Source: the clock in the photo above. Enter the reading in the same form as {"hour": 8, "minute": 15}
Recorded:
{"hour": 4, "minute": 52}
